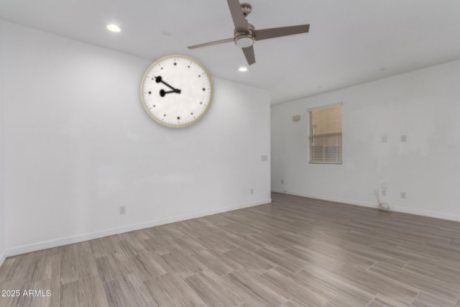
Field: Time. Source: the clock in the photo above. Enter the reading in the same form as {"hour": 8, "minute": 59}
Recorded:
{"hour": 8, "minute": 51}
